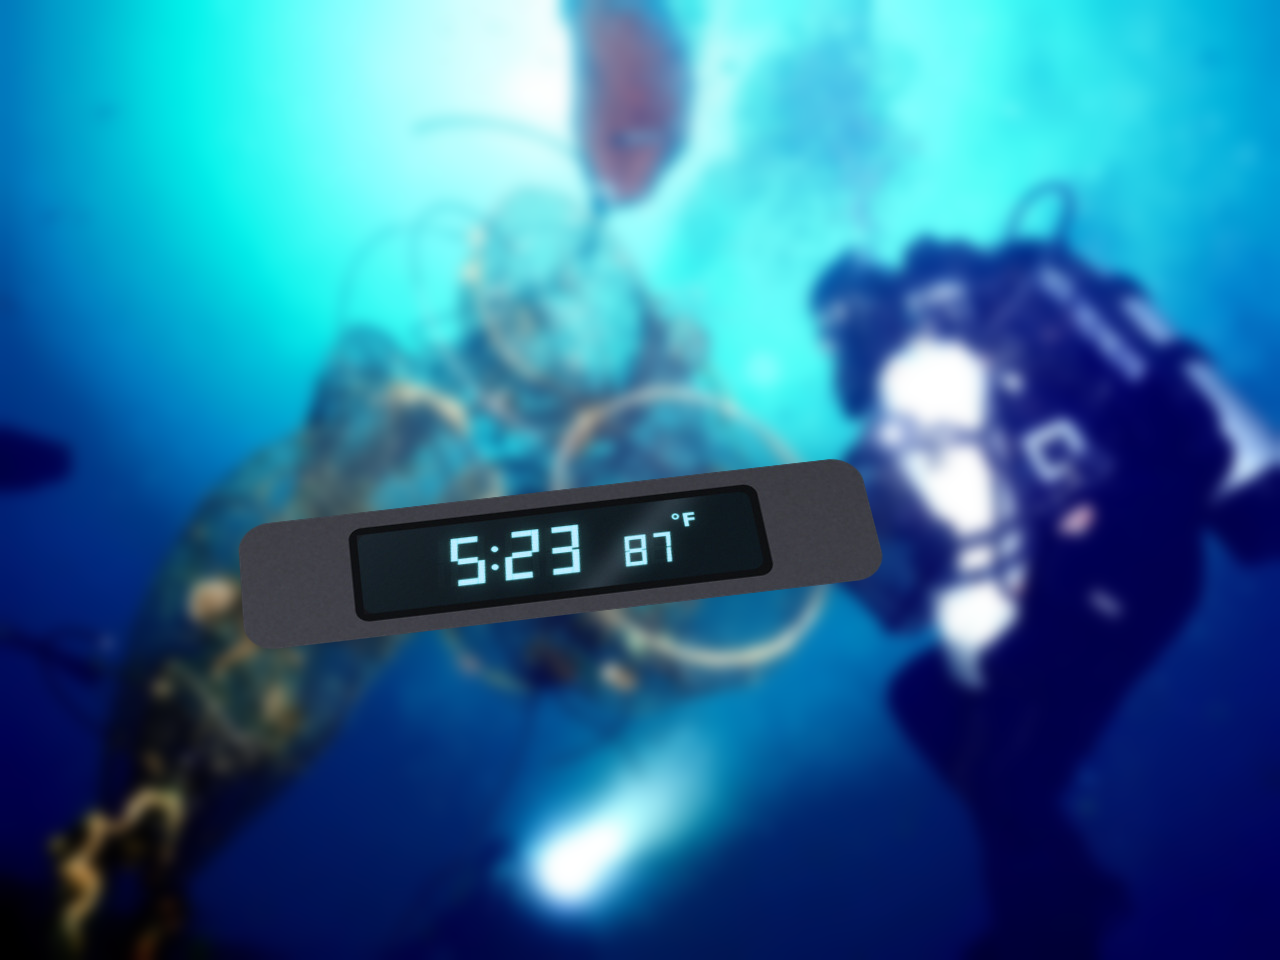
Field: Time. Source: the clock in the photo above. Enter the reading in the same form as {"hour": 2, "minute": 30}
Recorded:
{"hour": 5, "minute": 23}
